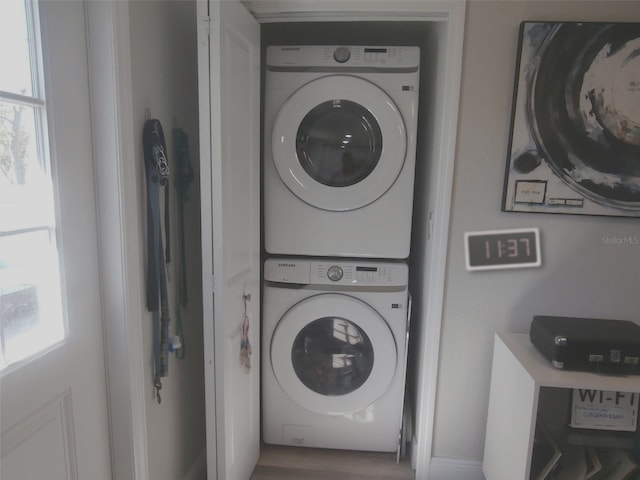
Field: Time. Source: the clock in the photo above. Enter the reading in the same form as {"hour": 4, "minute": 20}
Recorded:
{"hour": 11, "minute": 37}
